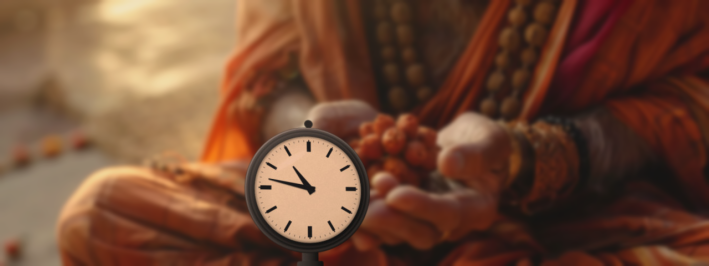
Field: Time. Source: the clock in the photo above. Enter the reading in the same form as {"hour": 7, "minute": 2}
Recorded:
{"hour": 10, "minute": 47}
